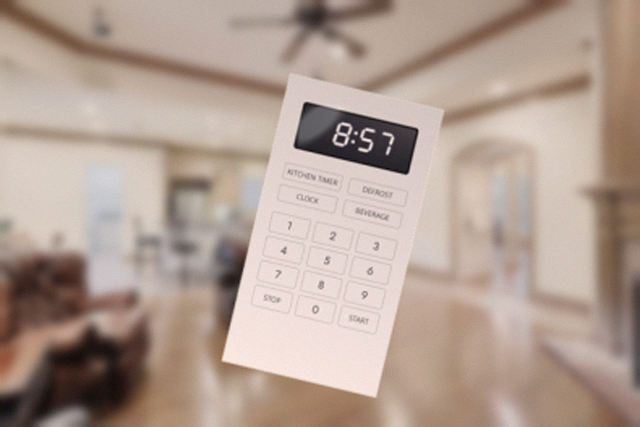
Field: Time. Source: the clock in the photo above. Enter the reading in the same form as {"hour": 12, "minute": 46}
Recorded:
{"hour": 8, "minute": 57}
